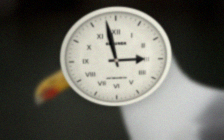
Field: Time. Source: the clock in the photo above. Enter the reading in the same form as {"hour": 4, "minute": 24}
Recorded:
{"hour": 2, "minute": 58}
